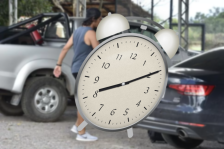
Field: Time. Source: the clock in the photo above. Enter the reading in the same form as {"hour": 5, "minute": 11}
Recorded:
{"hour": 8, "minute": 10}
